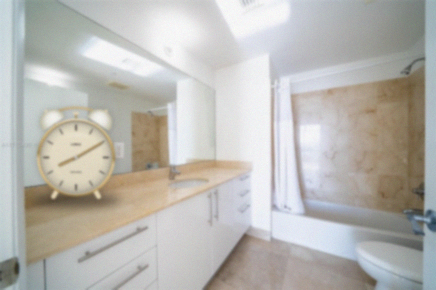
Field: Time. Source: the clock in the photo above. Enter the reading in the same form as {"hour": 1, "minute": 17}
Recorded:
{"hour": 8, "minute": 10}
